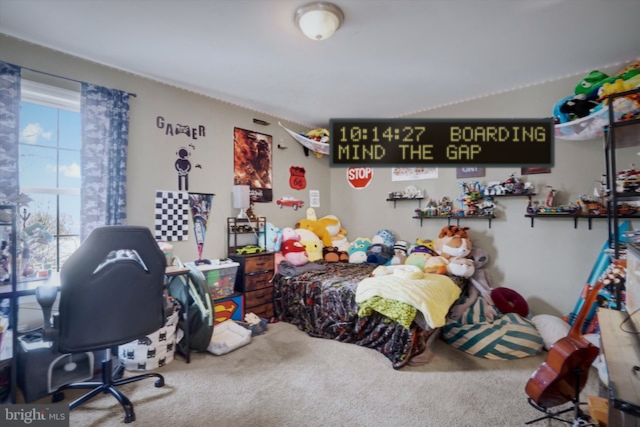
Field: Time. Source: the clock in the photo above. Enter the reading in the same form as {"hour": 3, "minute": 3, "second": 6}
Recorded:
{"hour": 10, "minute": 14, "second": 27}
